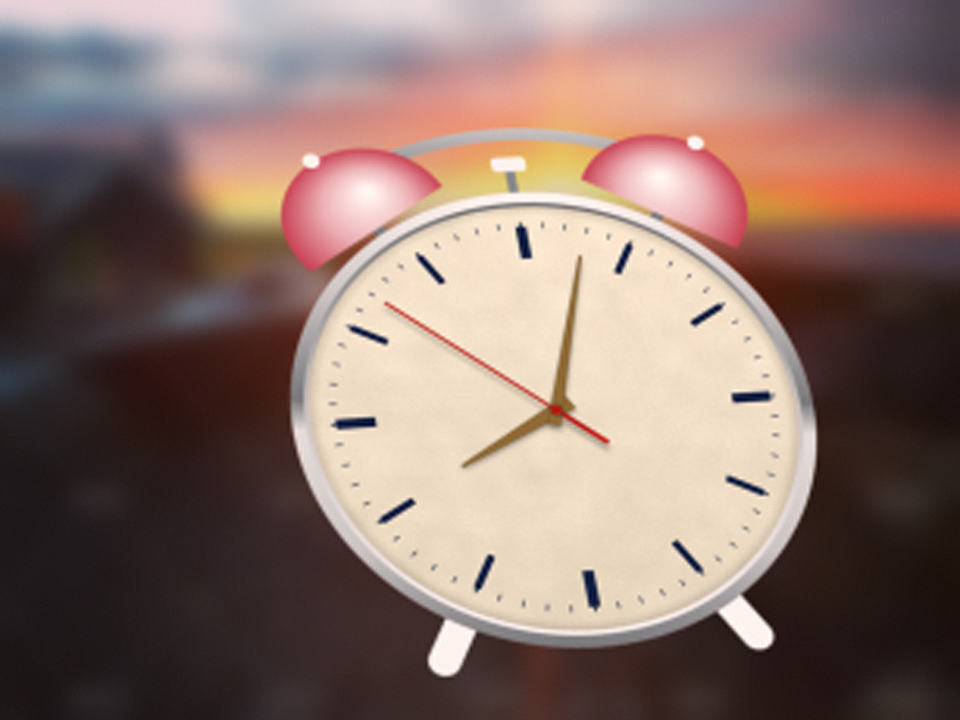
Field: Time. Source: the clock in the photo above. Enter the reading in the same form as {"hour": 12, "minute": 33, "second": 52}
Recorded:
{"hour": 8, "minute": 2, "second": 52}
